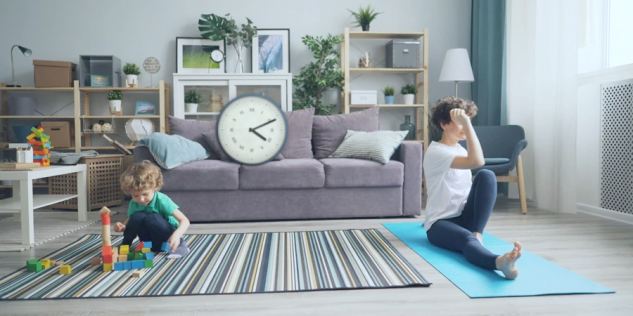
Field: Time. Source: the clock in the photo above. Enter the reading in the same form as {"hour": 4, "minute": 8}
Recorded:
{"hour": 4, "minute": 11}
